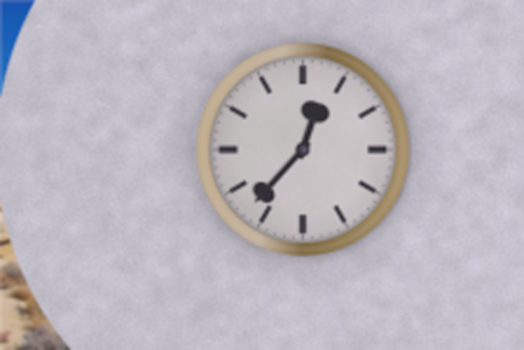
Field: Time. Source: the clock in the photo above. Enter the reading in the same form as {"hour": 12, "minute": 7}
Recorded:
{"hour": 12, "minute": 37}
